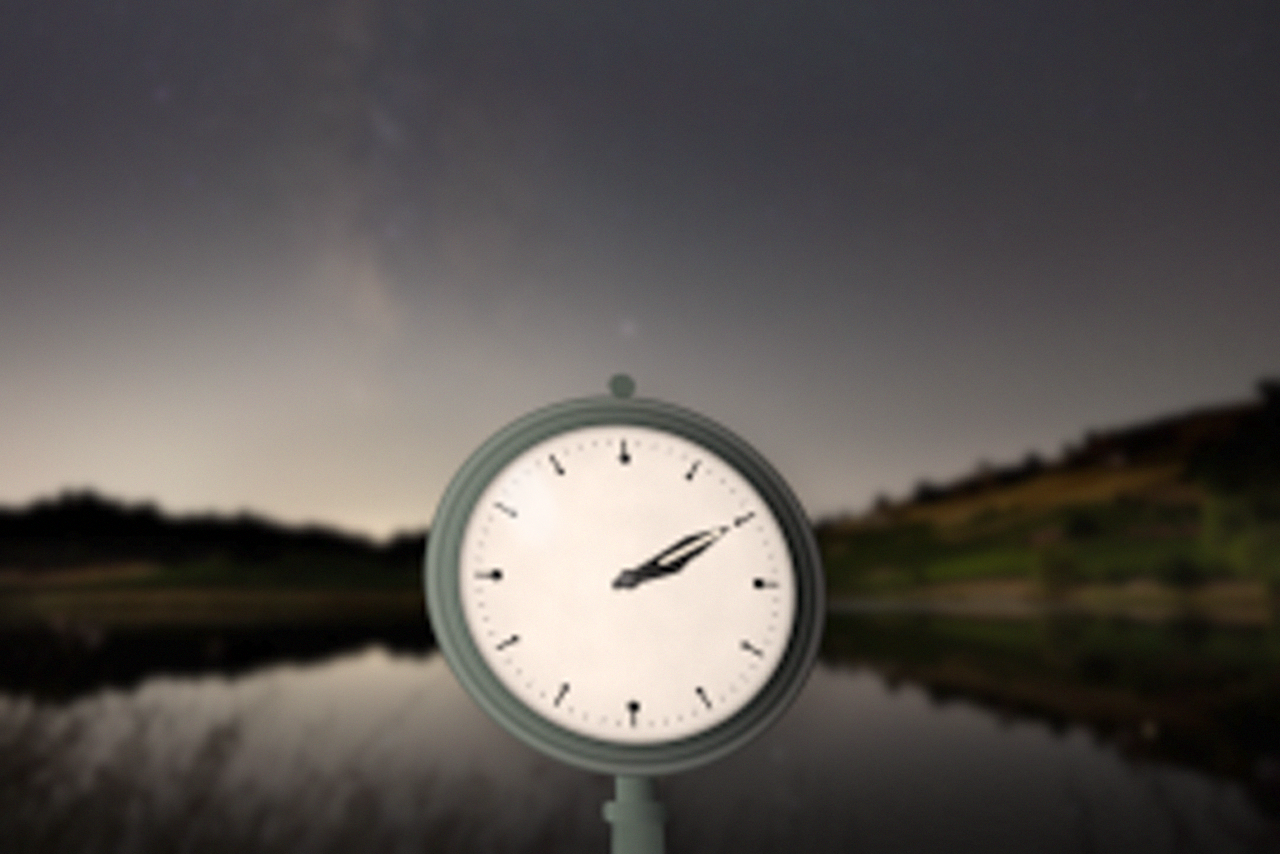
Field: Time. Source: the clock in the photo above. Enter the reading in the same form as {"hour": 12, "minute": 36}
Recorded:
{"hour": 2, "minute": 10}
